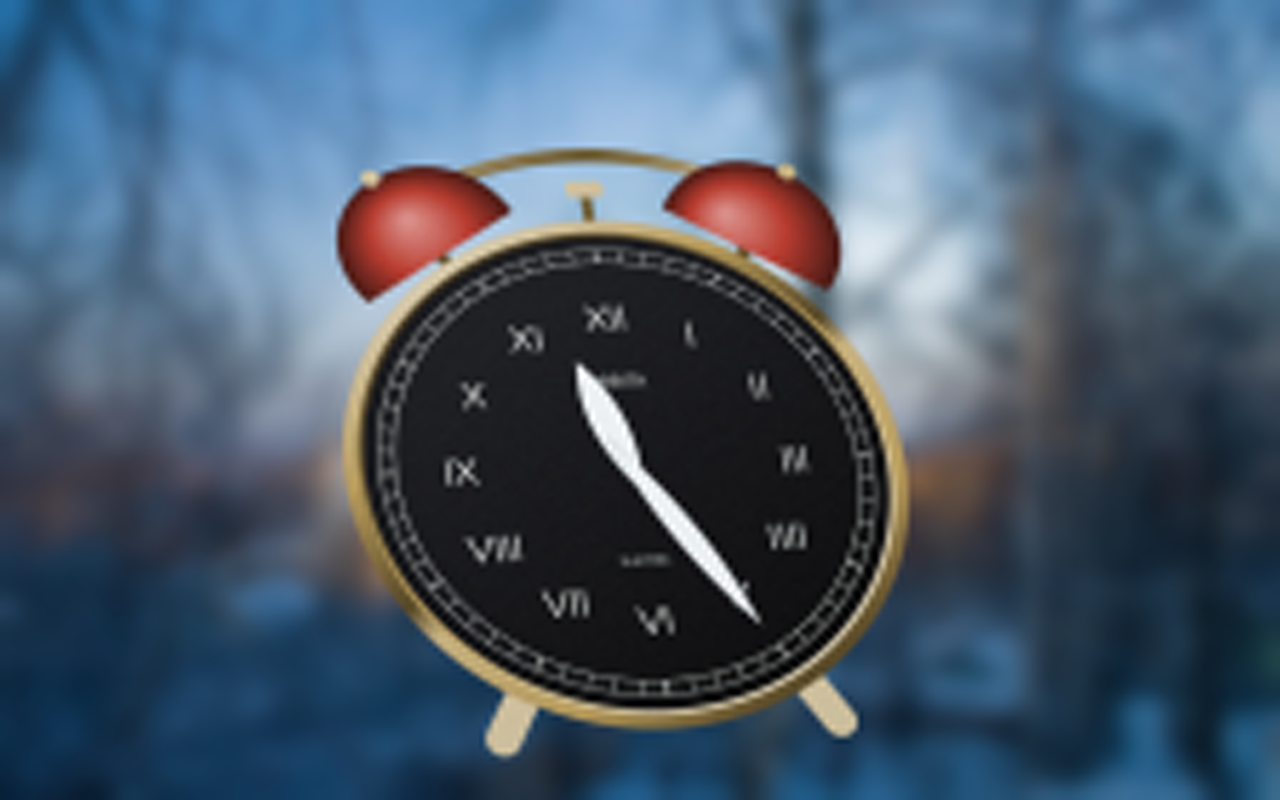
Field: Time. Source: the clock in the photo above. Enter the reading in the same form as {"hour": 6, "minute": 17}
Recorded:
{"hour": 11, "minute": 25}
